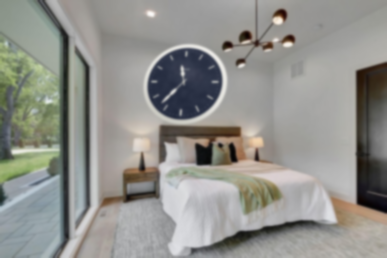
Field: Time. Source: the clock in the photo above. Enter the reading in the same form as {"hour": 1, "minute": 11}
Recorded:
{"hour": 11, "minute": 37}
